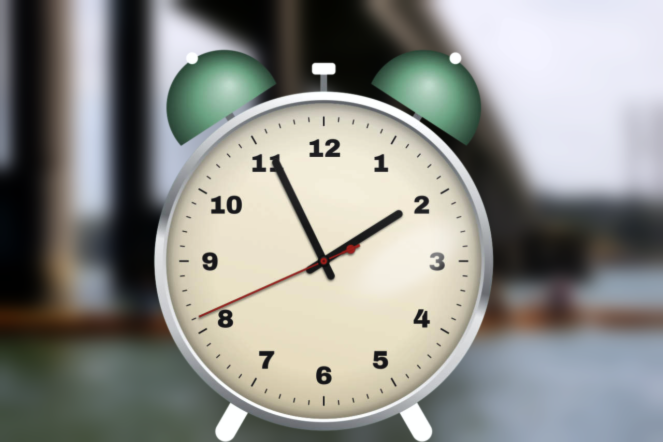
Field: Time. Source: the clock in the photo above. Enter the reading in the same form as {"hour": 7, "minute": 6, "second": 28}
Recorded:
{"hour": 1, "minute": 55, "second": 41}
